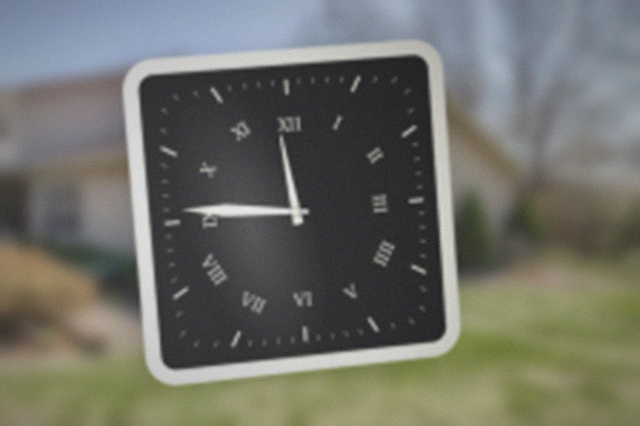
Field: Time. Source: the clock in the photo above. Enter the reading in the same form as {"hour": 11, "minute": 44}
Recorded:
{"hour": 11, "minute": 46}
